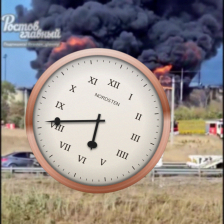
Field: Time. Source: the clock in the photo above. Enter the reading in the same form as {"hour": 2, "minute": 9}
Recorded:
{"hour": 5, "minute": 41}
